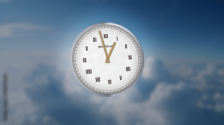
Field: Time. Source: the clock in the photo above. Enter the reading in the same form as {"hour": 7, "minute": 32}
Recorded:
{"hour": 12, "minute": 58}
